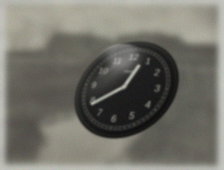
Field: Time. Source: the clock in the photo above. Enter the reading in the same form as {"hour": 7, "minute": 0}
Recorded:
{"hour": 12, "minute": 39}
